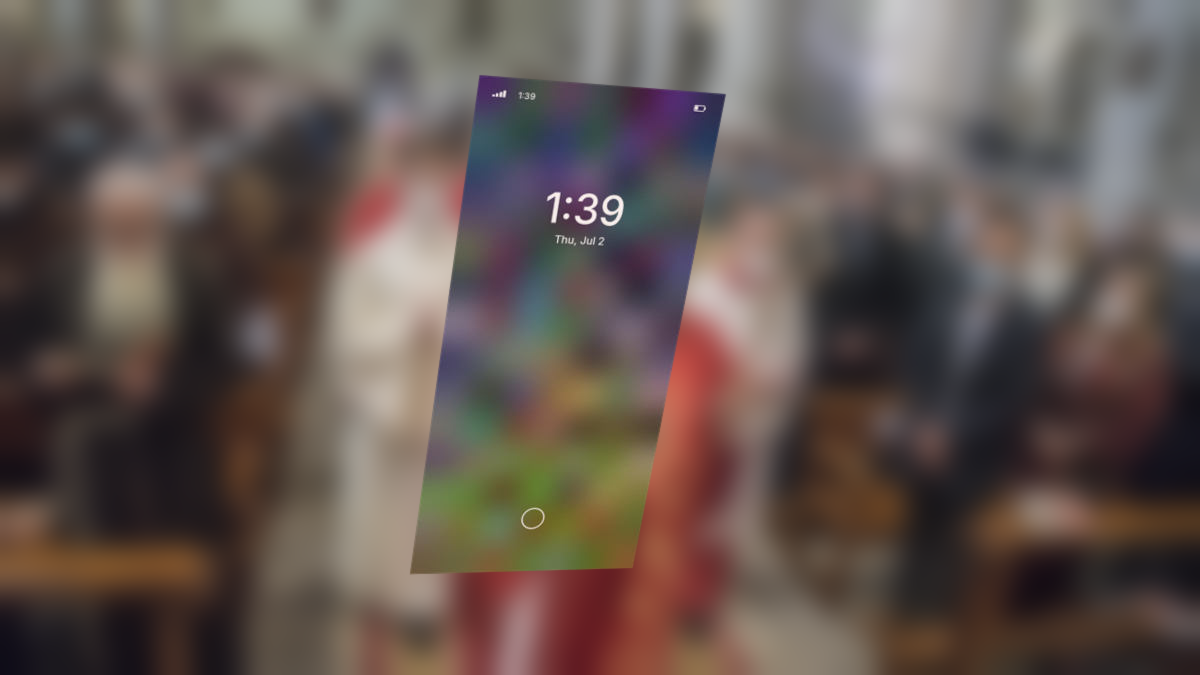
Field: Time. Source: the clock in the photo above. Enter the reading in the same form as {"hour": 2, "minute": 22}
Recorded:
{"hour": 1, "minute": 39}
